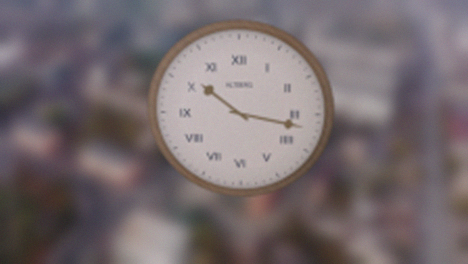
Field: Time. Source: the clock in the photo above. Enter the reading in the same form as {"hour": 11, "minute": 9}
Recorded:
{"hour": 10, "minute": 17}
